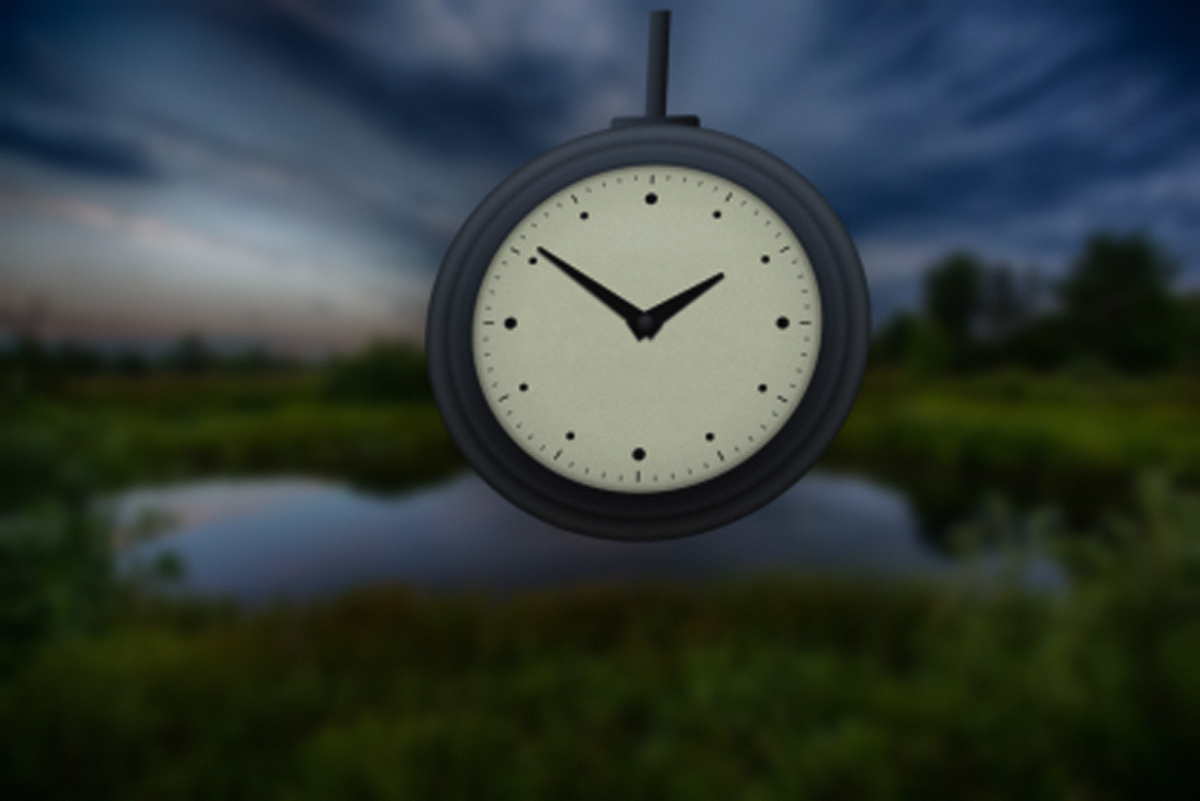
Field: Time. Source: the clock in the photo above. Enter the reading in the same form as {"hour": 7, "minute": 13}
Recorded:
{"hour": 1, "minute": 51}
